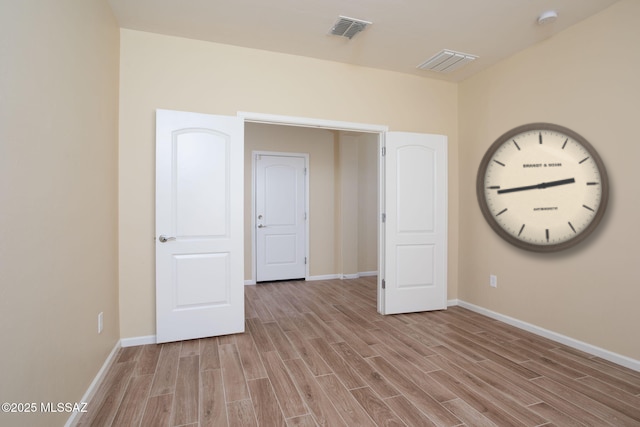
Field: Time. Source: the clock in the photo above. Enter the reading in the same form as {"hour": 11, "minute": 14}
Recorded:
{"hour": 2, "minute": 44}
